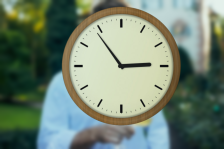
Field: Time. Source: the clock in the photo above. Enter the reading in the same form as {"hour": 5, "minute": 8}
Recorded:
{"hour": 2, "minute": 54}
